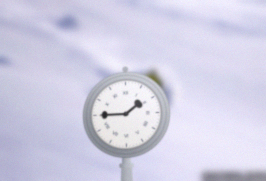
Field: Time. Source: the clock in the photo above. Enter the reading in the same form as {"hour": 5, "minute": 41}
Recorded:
{"hour": 1, "minute": 45}
